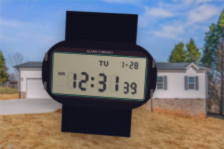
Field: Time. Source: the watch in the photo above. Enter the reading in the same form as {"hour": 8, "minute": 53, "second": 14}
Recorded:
{"hour": 12, "minute": 31, "second": 39}
